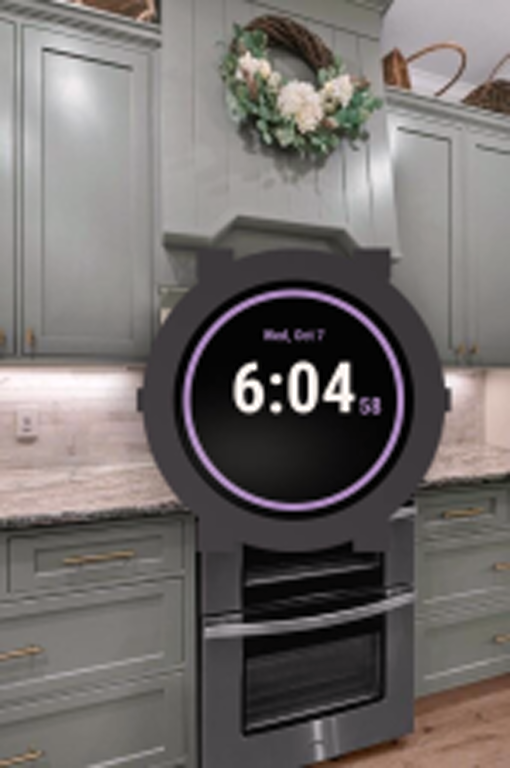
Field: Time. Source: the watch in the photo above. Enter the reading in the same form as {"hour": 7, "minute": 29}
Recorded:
{"hour": 6, "minute": 4}
